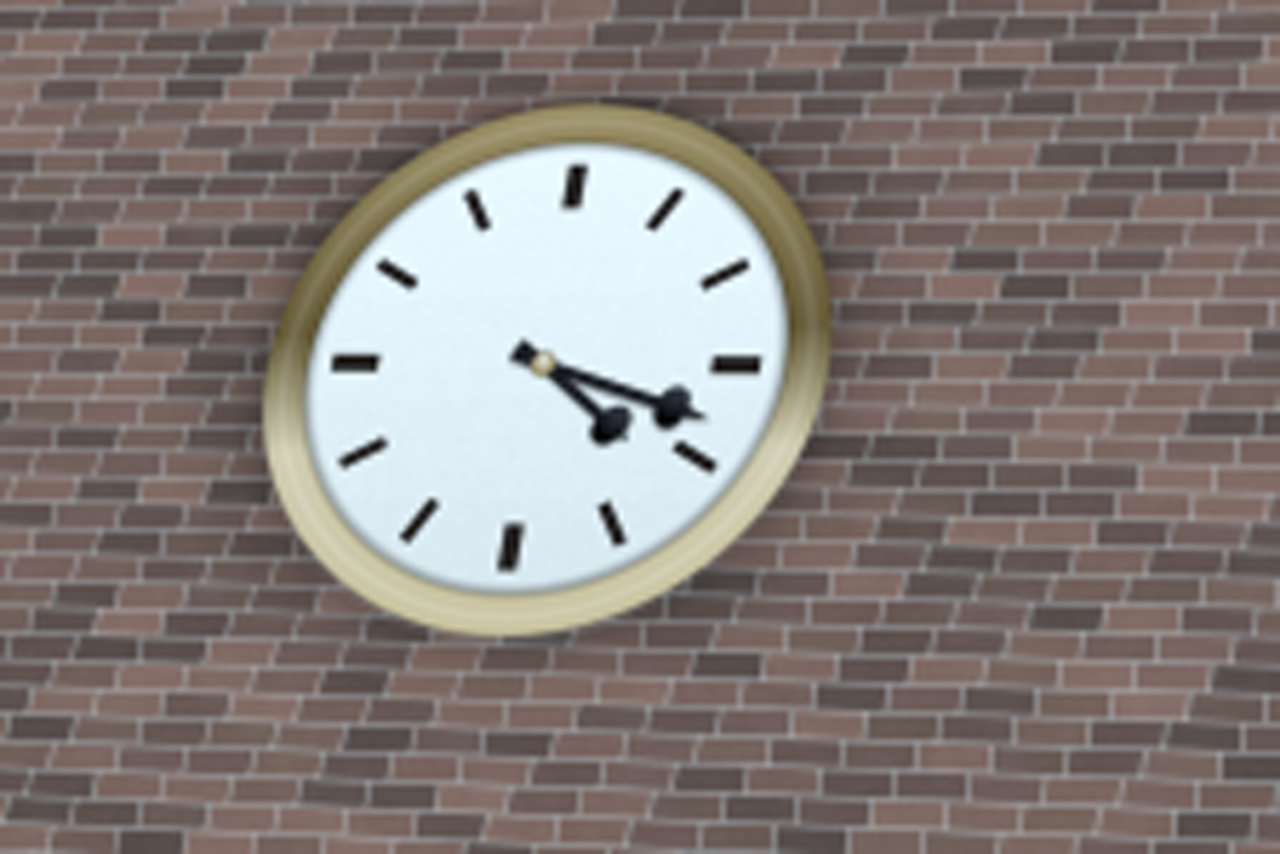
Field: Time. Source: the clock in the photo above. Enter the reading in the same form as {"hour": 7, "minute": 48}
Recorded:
{"hour": 4, "minute": 18}
